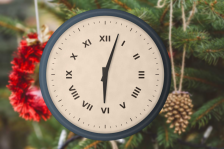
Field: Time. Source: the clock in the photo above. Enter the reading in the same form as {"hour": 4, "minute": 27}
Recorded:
{"hour": 6, "minute": 3}
